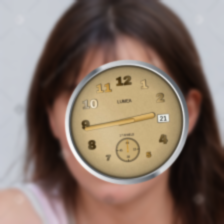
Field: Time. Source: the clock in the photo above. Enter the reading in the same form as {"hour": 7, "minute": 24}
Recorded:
{"hour": 2, "minute": 44}
